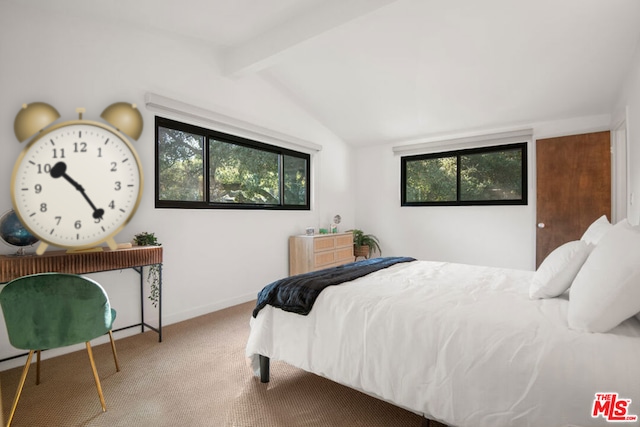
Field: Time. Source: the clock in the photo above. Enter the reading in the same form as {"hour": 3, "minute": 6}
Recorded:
{"hour": 10, "minute": 24}
